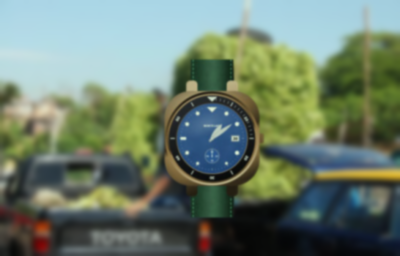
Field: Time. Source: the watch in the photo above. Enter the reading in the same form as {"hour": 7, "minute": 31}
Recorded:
{"hour": 1, "minute": 9}
